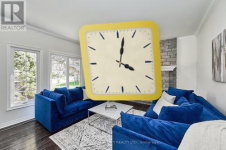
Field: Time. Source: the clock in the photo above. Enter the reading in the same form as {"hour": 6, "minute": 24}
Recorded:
{"hour": 4, "minute": 2}
